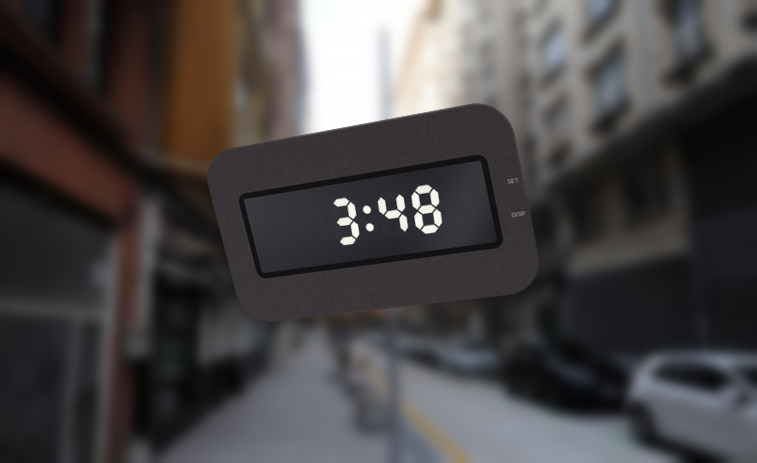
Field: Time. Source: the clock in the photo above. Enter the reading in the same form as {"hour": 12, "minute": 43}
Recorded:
{"hour": 3, "minute": 48}
